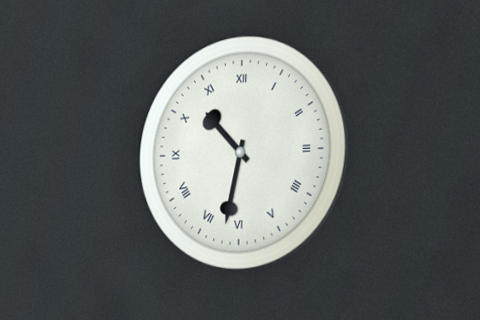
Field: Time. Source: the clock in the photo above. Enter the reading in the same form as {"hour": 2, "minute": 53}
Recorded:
{"hour": 10, "minute": 32}
